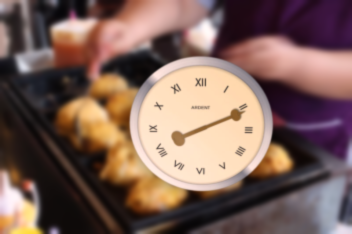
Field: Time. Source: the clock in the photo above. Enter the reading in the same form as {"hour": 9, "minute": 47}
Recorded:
{"hour": 8, "minute": 11}
